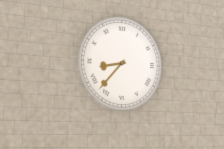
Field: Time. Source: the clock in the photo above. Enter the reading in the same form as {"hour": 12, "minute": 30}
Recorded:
{"hour": 8, "minute": 37}
